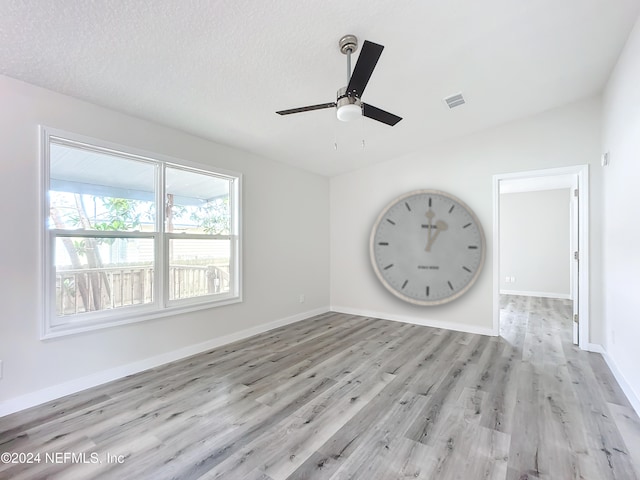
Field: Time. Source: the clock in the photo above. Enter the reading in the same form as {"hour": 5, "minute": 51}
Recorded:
{"hour": 1, "minute": 0}
